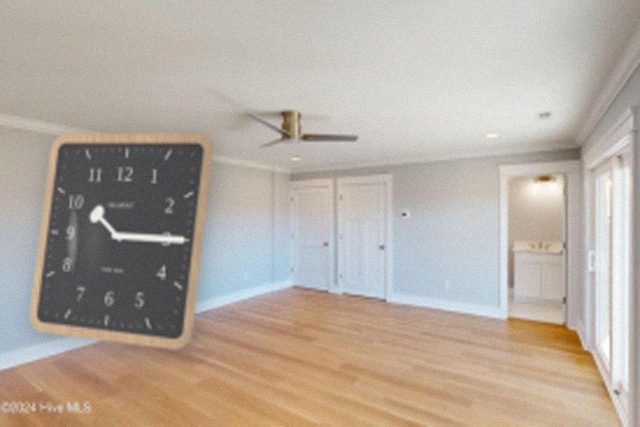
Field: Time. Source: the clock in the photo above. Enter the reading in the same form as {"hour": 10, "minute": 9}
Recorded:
{"hour": 10, "minute": 15}
